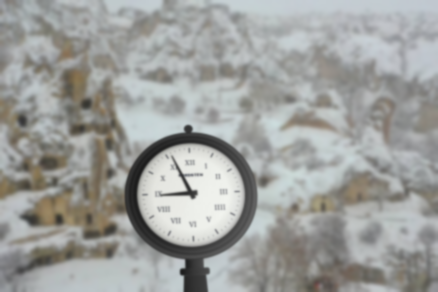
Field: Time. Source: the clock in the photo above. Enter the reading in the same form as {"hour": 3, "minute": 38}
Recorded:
{"hour": 8, "minute": 56}
